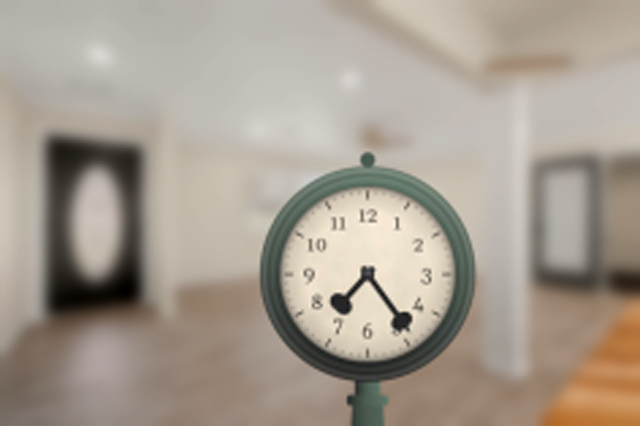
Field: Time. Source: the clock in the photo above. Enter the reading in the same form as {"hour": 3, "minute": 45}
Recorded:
{"hour": 7, "minute": 24}
